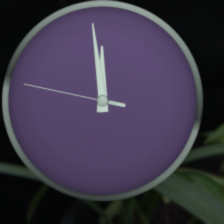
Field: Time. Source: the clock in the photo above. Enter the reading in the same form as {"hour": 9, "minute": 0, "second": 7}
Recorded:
{"hour": 11, "minute": 58, "second": 47}
